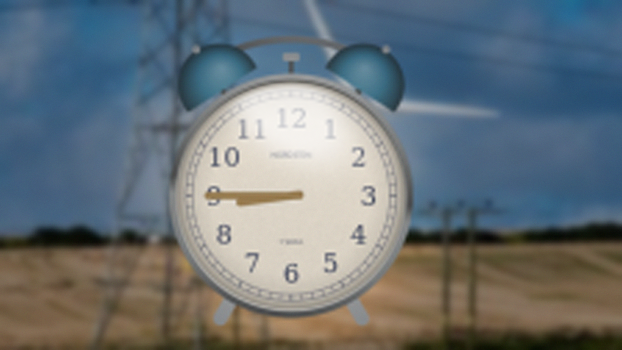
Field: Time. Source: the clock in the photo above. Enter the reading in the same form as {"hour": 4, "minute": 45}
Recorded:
{"hour": 8, "minute": 45}
